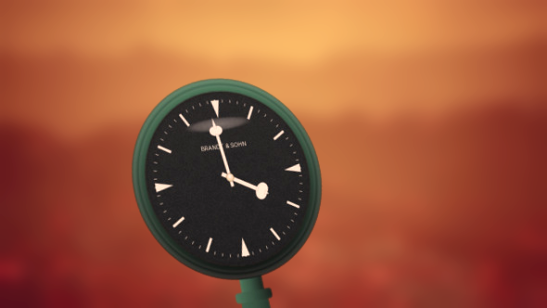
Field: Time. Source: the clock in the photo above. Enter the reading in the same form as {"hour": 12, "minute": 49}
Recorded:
{"hour": 3, "minute": 59}
